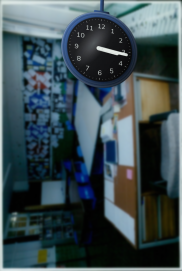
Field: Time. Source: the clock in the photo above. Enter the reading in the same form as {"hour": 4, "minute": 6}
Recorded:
{"hour": 3, "minute": 16}
